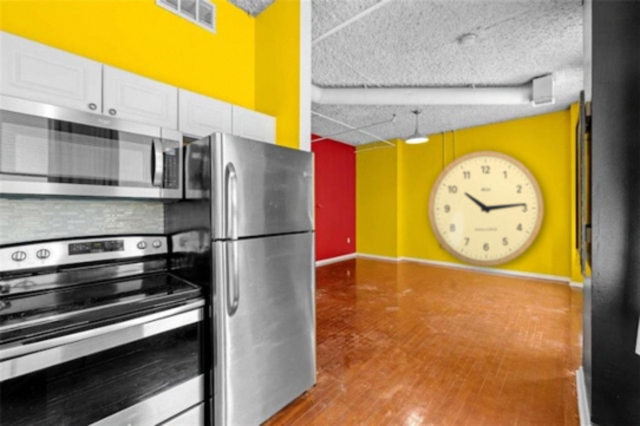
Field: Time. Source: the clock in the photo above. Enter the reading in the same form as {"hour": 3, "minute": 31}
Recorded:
{"hour": 10, "minute": 14}
